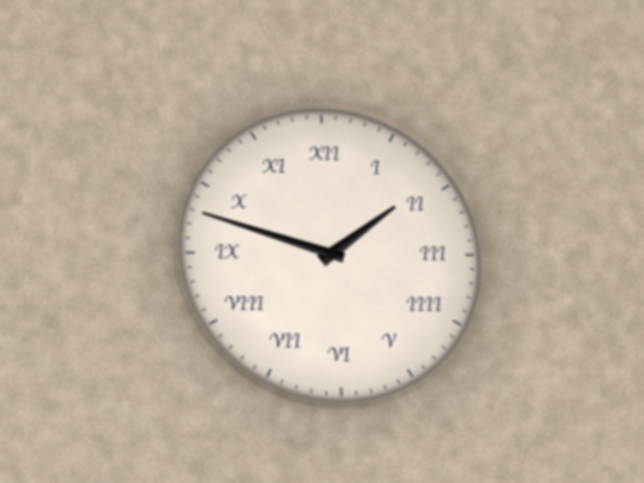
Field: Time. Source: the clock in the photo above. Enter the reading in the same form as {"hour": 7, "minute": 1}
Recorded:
{"hour": 1, "minute": 48}
